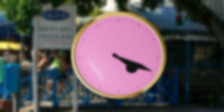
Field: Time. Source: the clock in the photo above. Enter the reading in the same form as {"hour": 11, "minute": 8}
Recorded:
{"hour": 4, "minute": 19}
